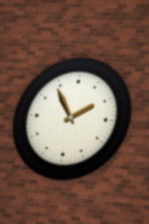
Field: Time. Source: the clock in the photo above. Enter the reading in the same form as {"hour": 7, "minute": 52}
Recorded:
{"hour": 1, "minute": 54}
